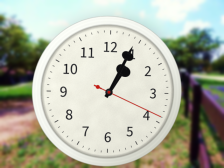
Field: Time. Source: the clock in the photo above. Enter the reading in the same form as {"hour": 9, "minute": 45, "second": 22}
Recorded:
{"hour": 1, "minute": 4, "second": 19}
